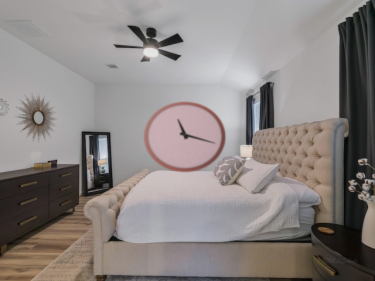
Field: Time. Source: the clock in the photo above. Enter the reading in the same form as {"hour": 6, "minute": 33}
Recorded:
{"hour": 11, "minute": 18}
